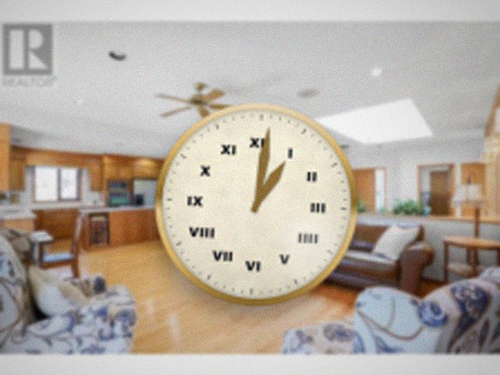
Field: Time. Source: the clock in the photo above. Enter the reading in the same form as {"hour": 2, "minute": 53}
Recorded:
{"hour": 1, "minute": 1}
